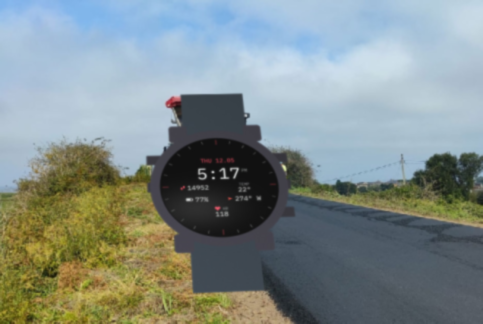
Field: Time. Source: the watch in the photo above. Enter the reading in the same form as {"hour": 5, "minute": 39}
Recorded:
{"hour": 5, "minute": 17}
